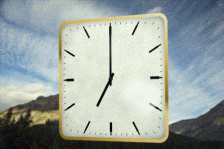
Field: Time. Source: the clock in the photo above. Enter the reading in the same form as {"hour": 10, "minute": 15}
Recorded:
{"hour": 7, "minute": 0}
